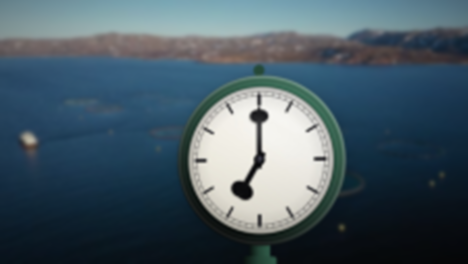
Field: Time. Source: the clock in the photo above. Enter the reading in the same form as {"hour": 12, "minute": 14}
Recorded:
{"hour": 7, "minute": 0}
